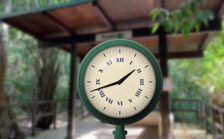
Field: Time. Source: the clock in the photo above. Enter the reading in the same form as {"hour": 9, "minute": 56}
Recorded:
{"hour": 1, "minute": 42}
